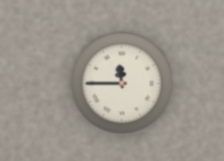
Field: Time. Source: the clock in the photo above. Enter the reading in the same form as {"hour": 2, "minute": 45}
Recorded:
{"hour": 11, "minute": 45}
